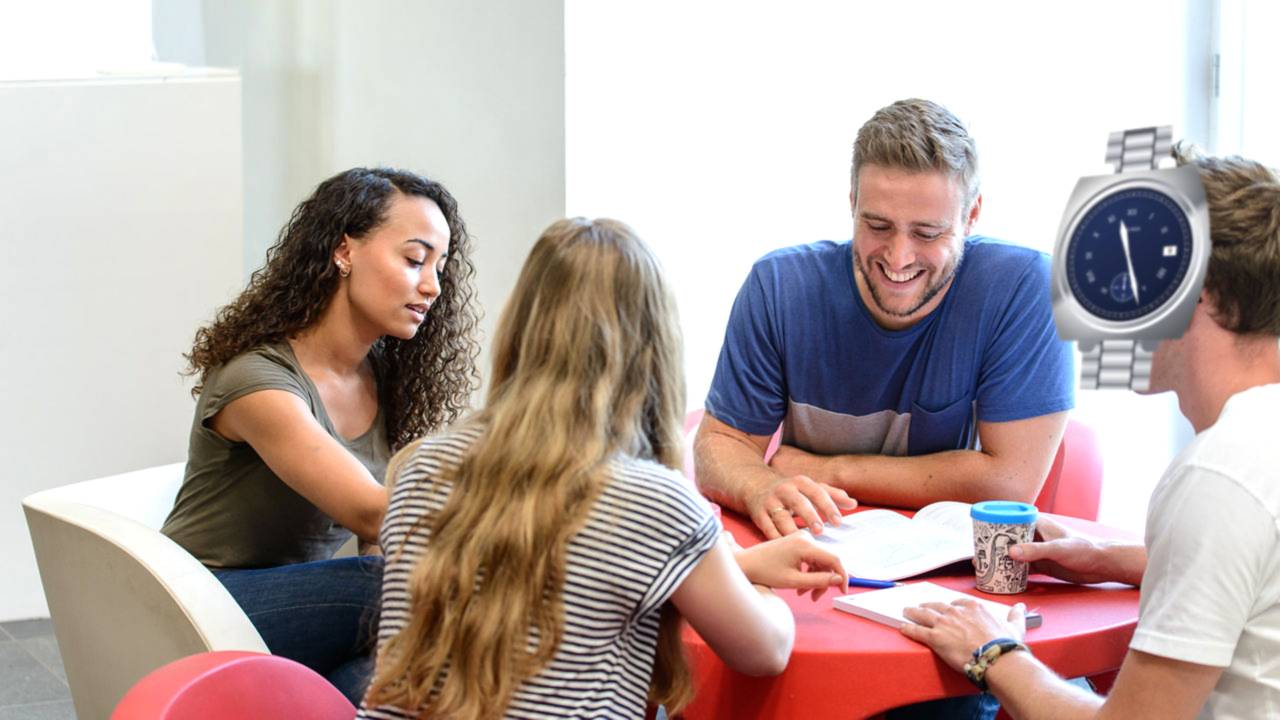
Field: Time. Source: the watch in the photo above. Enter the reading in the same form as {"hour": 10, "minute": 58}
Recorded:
{"hour": 11, "minute": 27}
